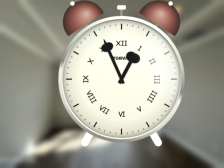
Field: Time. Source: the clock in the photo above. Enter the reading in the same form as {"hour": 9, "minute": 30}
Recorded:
{"hour": 12, "minute": 56}
